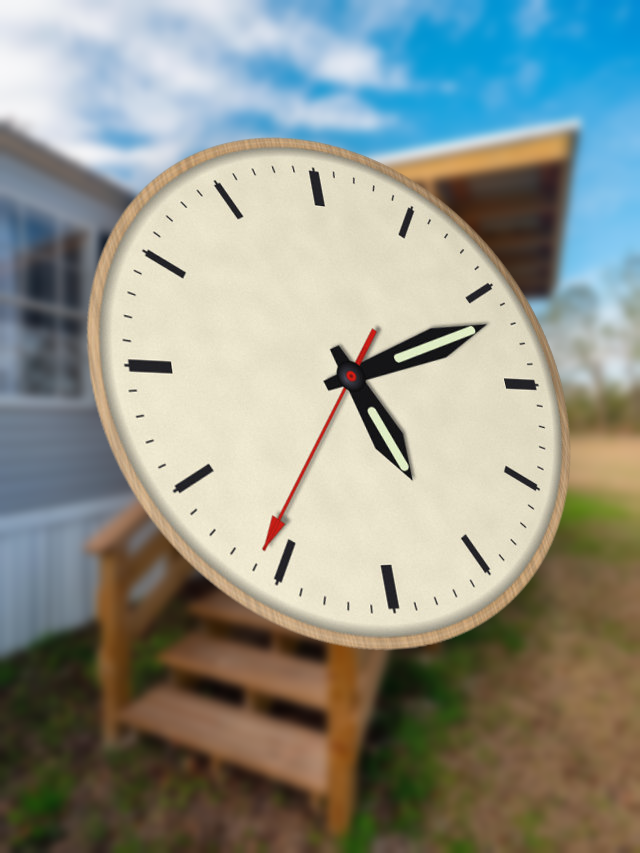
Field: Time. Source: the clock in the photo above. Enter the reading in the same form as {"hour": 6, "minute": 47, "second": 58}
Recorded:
{"hour": 5, "minute": 11, "second": 36}
